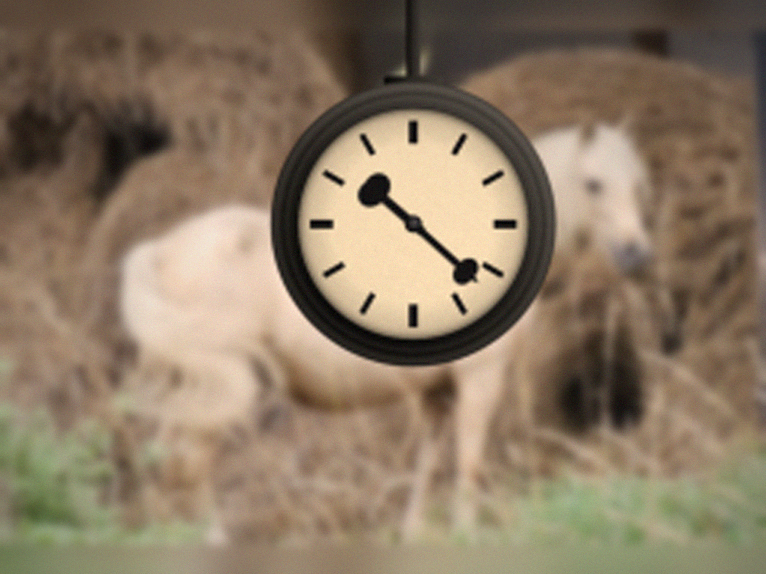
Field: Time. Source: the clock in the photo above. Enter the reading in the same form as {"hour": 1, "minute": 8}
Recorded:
{"hour": 10, "minute": 22}
